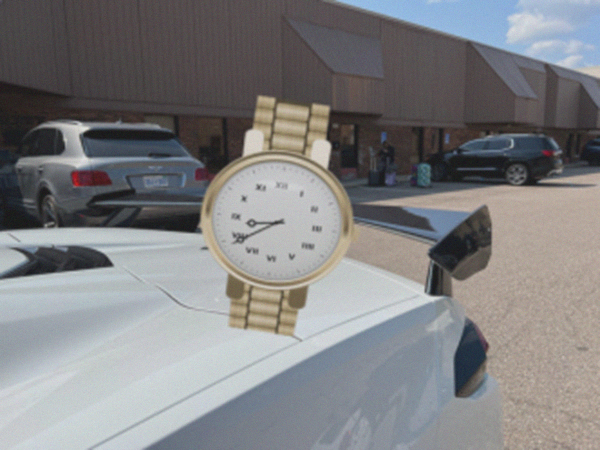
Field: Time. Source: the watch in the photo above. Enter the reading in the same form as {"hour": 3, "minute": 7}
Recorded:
{"hour": 8, "minute": 39}
